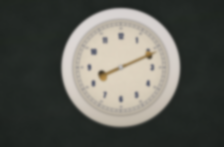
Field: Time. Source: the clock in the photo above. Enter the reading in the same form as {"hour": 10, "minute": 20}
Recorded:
{"hour": 8, "minute": 11}
